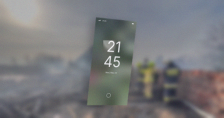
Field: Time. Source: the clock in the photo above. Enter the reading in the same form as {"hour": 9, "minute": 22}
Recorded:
{"hour": 21, "minute": 45}
